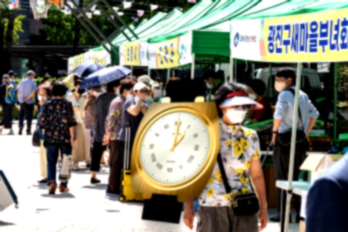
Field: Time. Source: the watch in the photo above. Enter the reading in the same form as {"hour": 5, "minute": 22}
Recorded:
{"hour": 1, "minute": 0}
